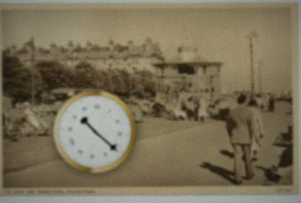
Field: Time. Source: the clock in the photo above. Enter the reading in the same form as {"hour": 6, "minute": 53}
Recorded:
{"hour": 10, "minute": 21}
